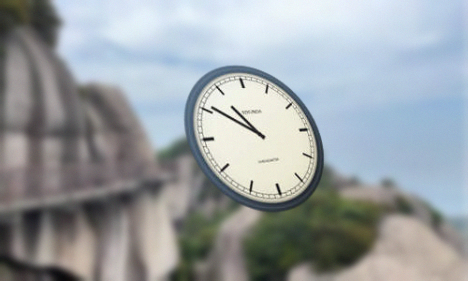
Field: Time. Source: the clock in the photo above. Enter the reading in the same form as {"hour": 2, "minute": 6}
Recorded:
{"hour": 10, "minute": 51}
